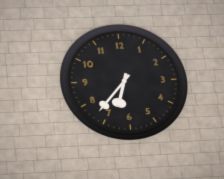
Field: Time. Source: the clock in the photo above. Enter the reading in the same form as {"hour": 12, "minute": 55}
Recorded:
{"hour": 6, "minute": 37}
